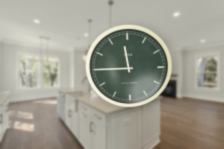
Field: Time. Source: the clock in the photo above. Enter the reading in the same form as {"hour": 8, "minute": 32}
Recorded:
{"hour": 11, "minute": 45}
